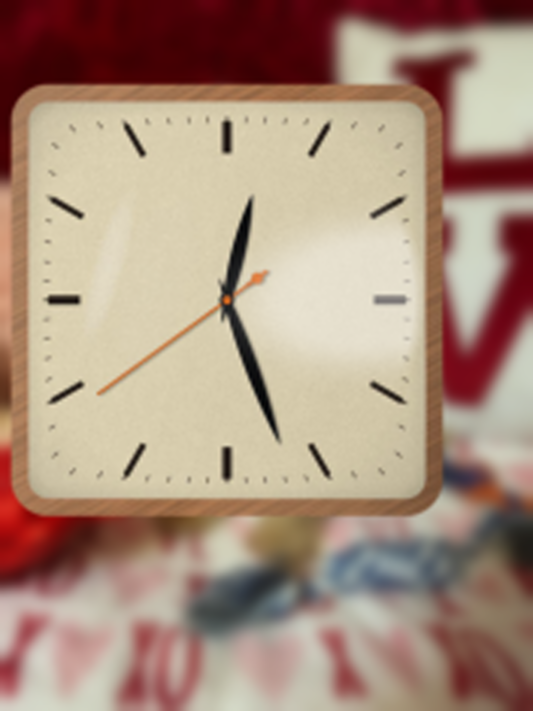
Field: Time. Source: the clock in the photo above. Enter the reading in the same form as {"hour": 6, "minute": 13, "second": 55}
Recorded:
{"hour": 12, "minute": 26, "second": 39}
